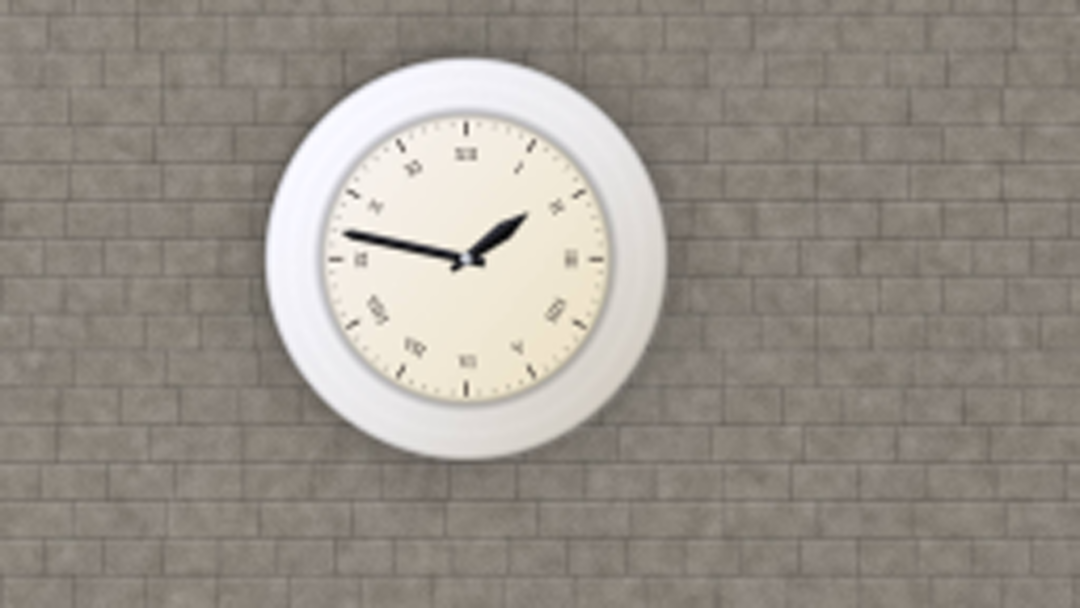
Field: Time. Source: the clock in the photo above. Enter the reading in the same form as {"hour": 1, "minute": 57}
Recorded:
{"hour": 1, "minute": 47}
